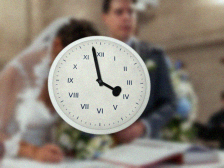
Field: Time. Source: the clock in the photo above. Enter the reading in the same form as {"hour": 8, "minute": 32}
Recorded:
{"hour": 3, "minute": 58}
